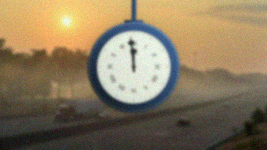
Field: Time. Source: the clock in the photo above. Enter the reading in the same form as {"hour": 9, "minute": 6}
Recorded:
{"hour": 11, "minute": 59}
